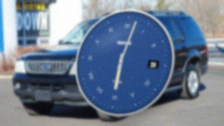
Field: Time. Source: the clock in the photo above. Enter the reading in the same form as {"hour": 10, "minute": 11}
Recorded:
{"hour": 6, "minute": 2}
